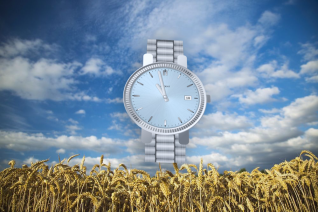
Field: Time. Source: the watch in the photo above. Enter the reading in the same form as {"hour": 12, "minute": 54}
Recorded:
{"hour": 10, "minute": 58}
